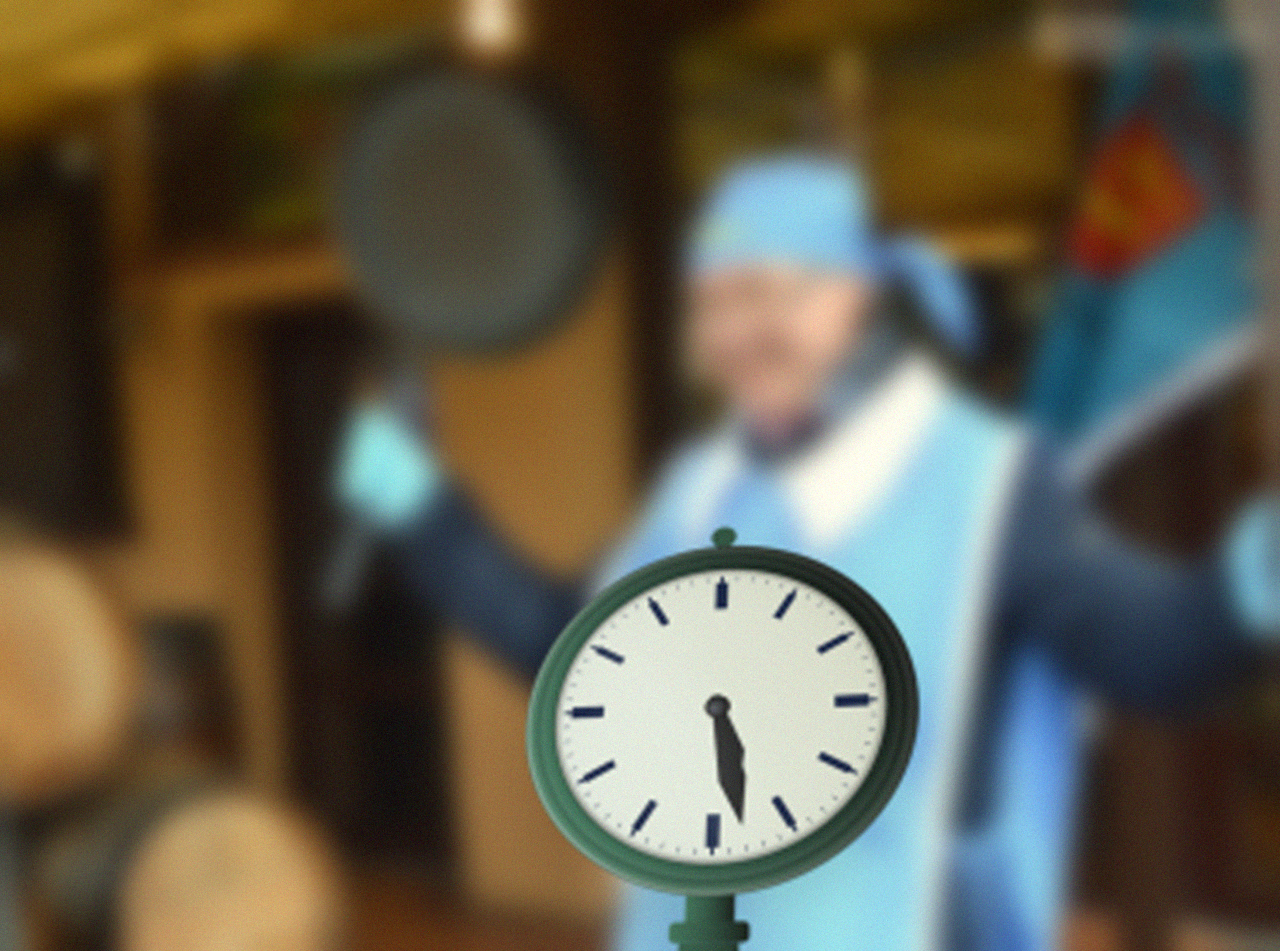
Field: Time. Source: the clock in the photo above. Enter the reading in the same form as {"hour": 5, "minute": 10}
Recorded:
{"hour": 5, "minute": 28}
